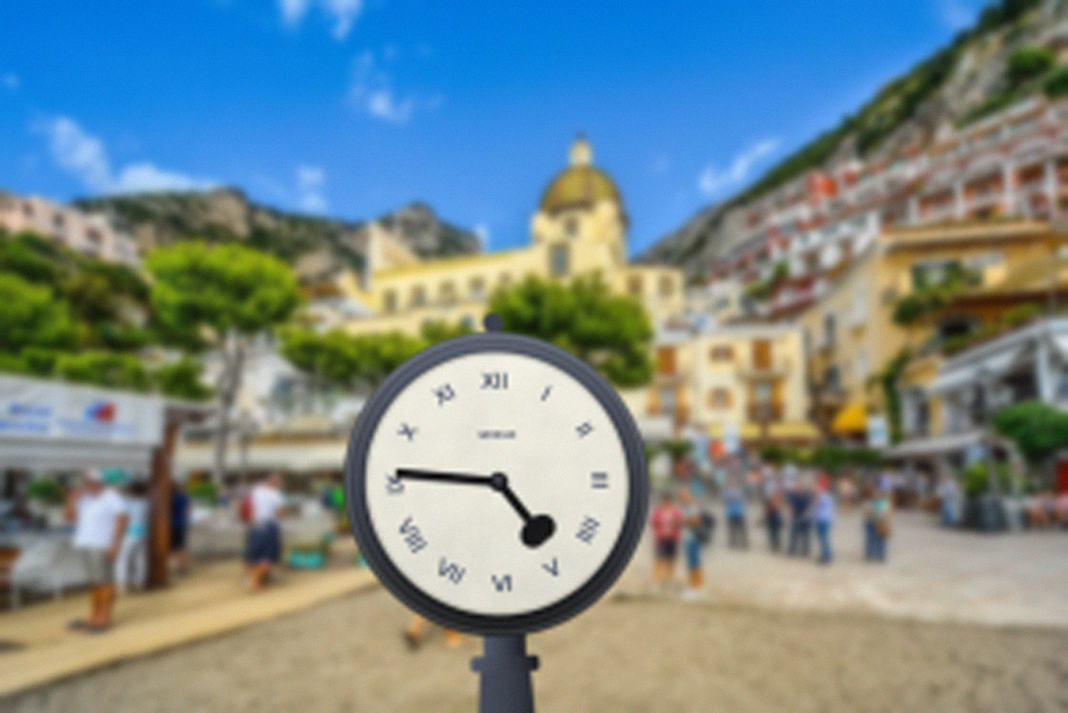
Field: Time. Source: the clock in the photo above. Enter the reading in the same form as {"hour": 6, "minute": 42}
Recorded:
{"hour": 4, "minute": 46}
